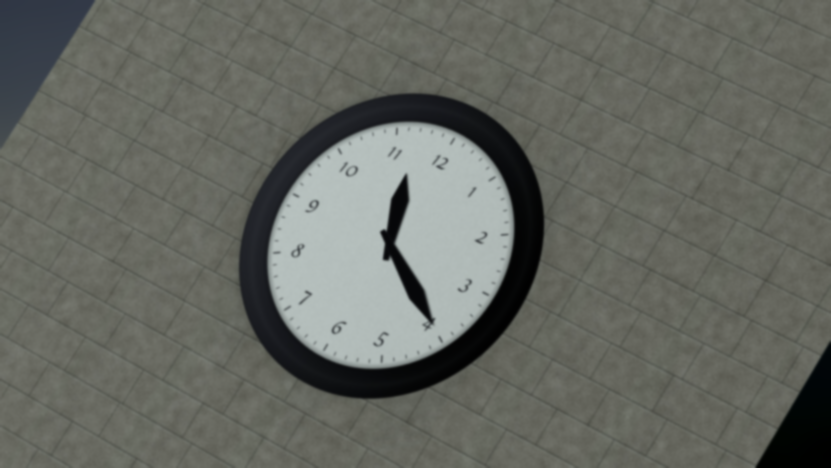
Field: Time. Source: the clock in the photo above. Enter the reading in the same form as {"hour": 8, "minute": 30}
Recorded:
{"hour": 11, "minute": 20}
